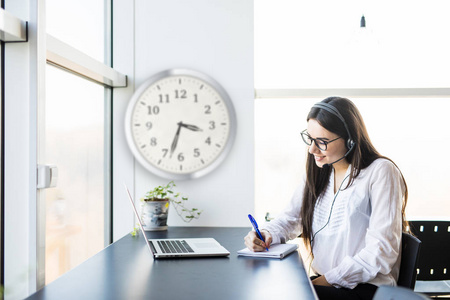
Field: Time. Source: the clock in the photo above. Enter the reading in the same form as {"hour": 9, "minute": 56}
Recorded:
{"hour": 3, "minute": 33}
